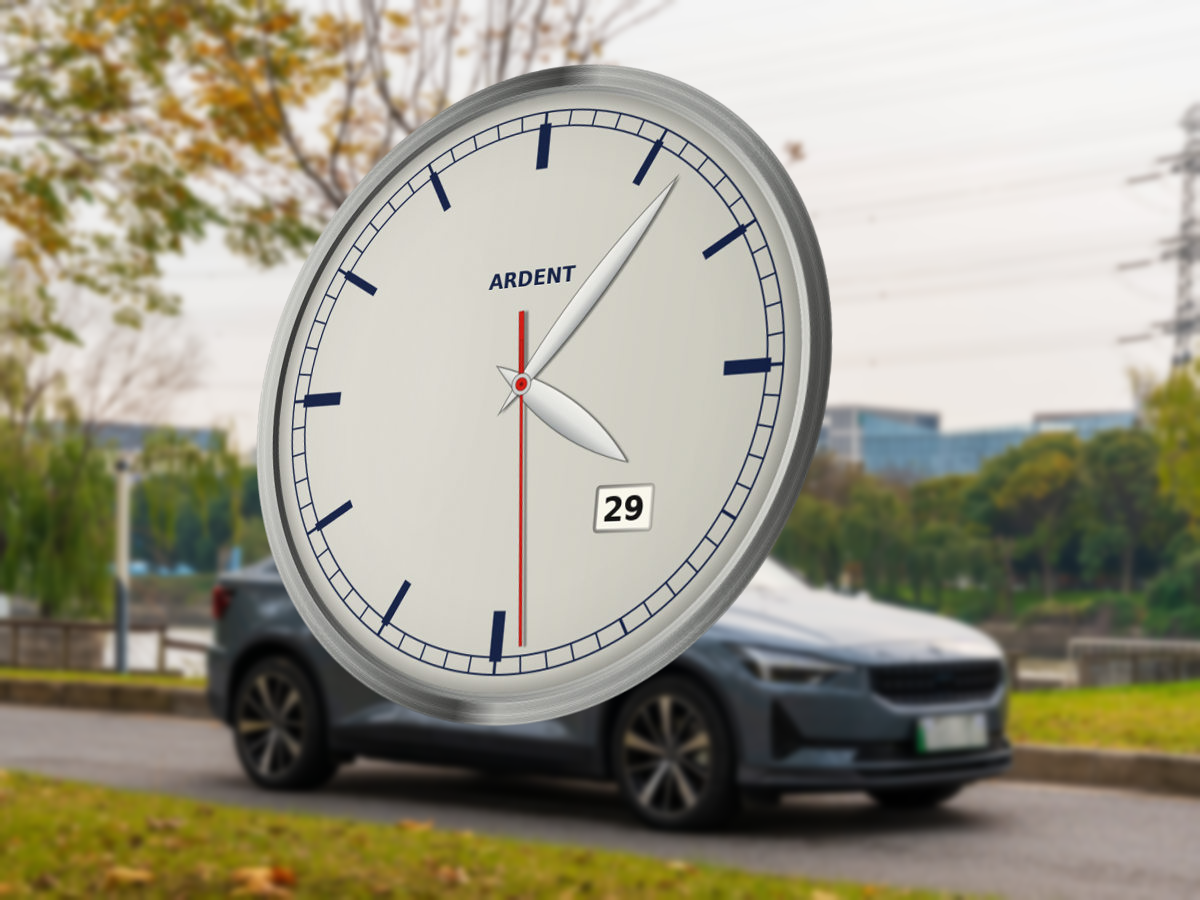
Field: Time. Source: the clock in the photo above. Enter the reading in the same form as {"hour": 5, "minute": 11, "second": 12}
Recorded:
{"hour": 4, "minute": 6, "second": 29}
